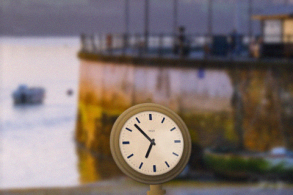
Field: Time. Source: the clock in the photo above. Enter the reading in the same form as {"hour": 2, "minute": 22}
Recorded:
{"hour": 6, "minute": 53}
